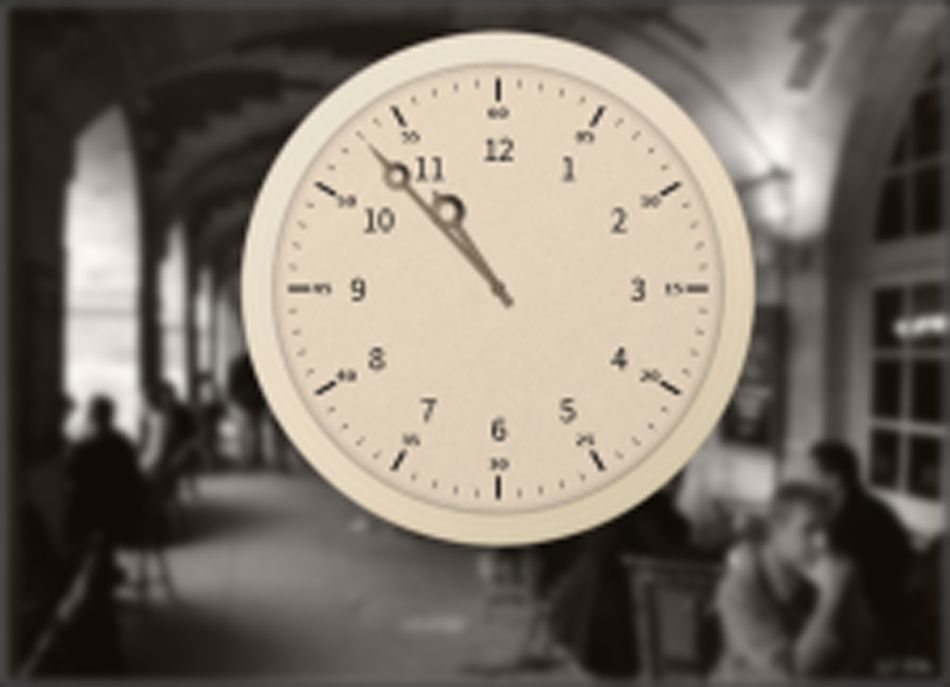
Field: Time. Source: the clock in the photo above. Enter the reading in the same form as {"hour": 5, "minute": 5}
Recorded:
{"hour": 10, "minute": 53}
